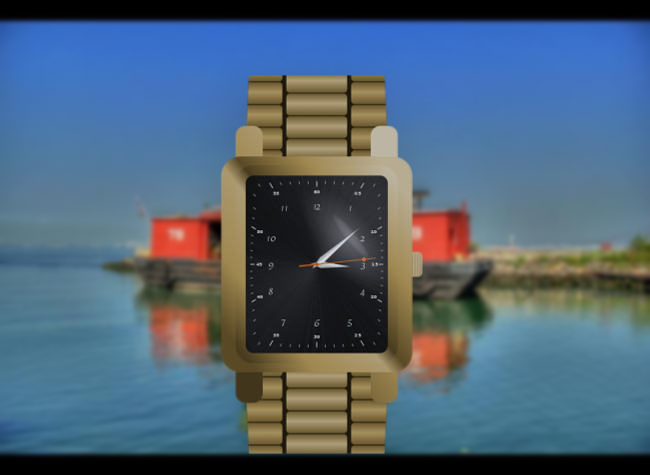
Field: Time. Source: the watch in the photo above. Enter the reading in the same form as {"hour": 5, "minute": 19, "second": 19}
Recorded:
{"hour": 3, "minute": 8, "second": 14}
